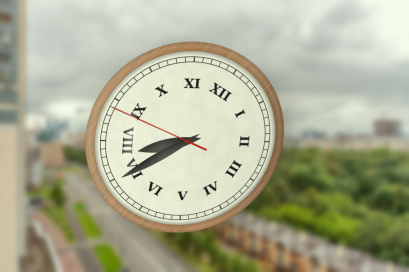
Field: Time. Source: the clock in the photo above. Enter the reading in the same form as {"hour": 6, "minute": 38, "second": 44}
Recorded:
{"hour": 7, "minute": 34, "second": 44}
